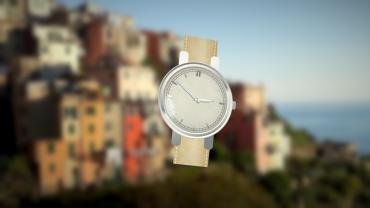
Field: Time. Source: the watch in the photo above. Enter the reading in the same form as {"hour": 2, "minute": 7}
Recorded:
{"hour": 2, "minute": 51}
